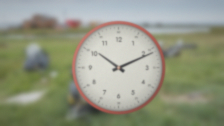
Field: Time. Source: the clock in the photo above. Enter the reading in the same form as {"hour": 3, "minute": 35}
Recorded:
{"hour": 10, "minute": 11}
